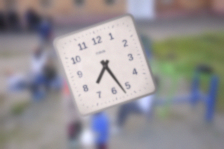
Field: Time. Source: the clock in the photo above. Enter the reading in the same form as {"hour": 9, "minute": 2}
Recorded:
{"hour": 7, "minute": 27}
